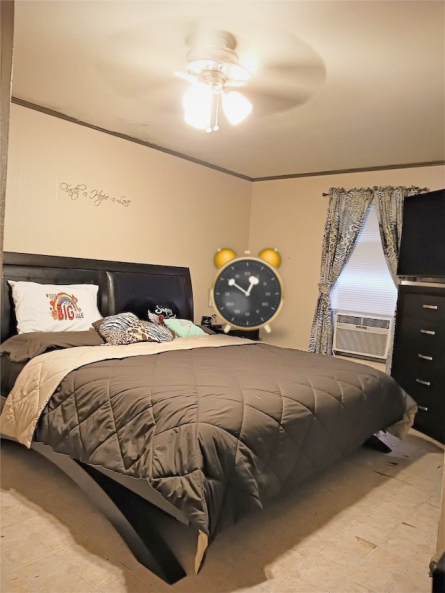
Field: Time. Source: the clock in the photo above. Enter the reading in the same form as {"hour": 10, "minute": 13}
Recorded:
{"hour": 12, "minute": 51}
